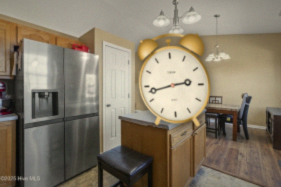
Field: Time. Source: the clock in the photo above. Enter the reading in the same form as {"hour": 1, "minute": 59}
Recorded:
{"hour": 2, "minute": 43}
